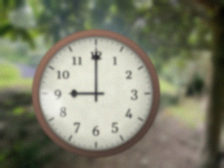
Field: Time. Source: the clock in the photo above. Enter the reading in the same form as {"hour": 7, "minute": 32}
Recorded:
{"hour": 9, "minute": 0}
